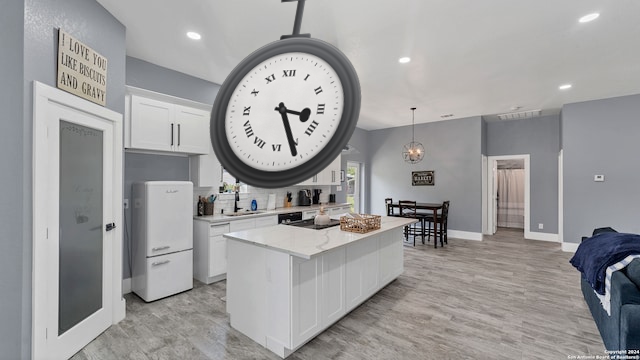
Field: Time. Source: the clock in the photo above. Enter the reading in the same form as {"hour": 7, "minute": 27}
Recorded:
{"hour": 3, "minute": 26}
